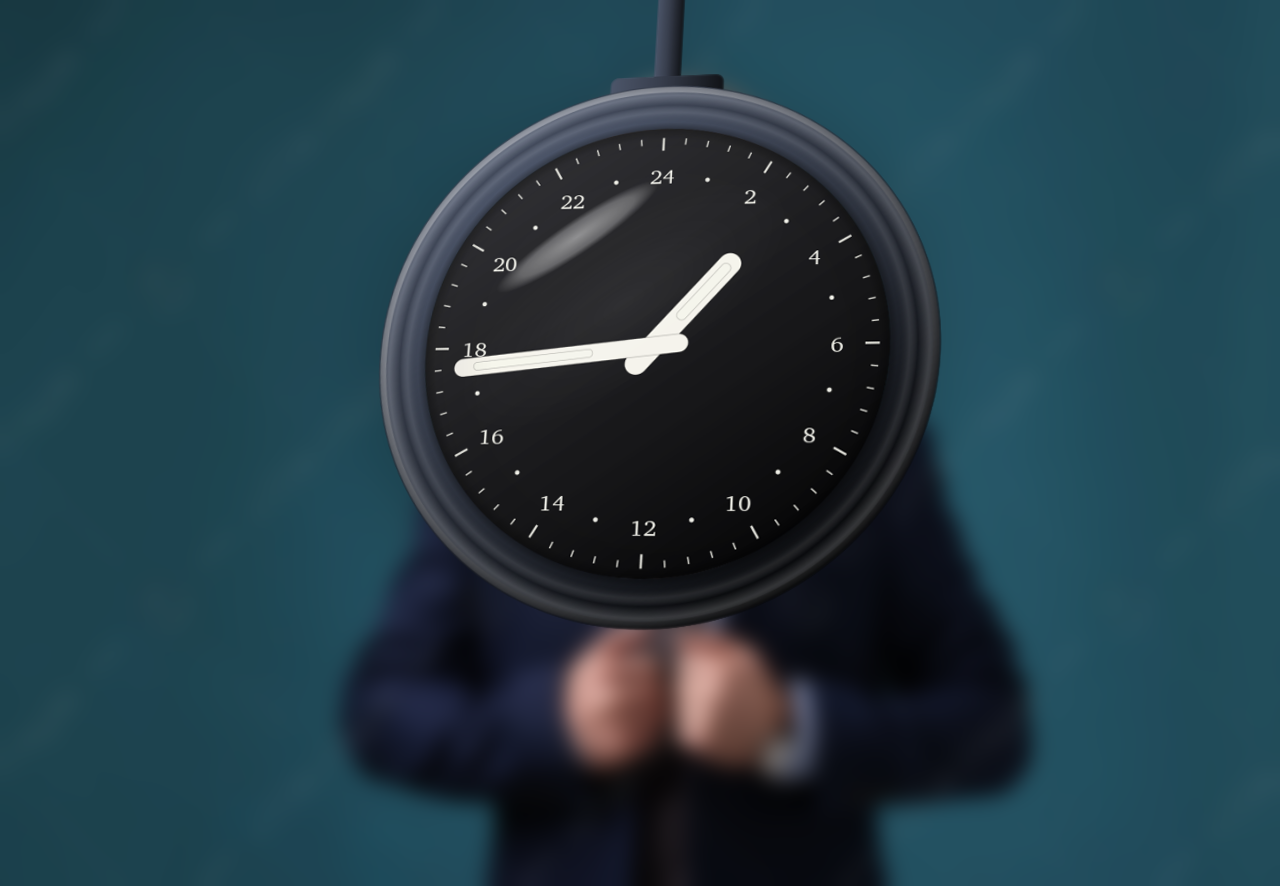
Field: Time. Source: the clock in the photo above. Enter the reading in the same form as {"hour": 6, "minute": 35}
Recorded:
{"hour": 2, "minute": 44}
